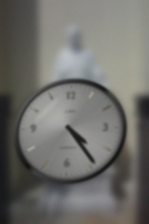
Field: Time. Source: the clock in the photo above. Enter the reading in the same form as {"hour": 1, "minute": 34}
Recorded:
{"hour": 4, "minute": 24}
